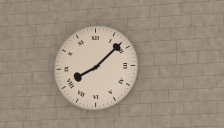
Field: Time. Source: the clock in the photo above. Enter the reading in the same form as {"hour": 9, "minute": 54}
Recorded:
{"hour": 8, "minute": 8}
